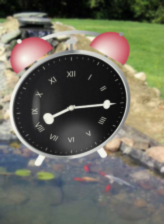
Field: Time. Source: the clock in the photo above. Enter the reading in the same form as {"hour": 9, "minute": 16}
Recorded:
{"hour": 8, "minute": 15}
